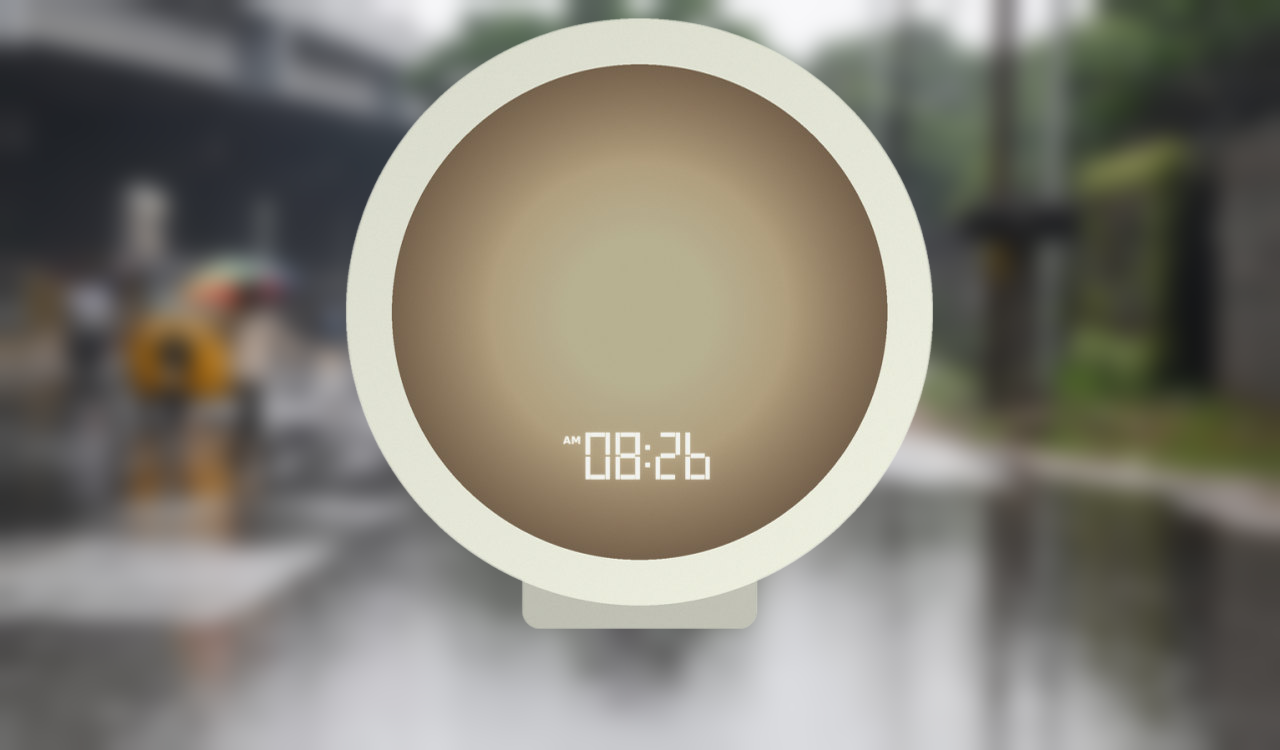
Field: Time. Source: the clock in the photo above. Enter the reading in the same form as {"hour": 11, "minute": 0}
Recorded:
{"hour": 8, "minute": 26}
